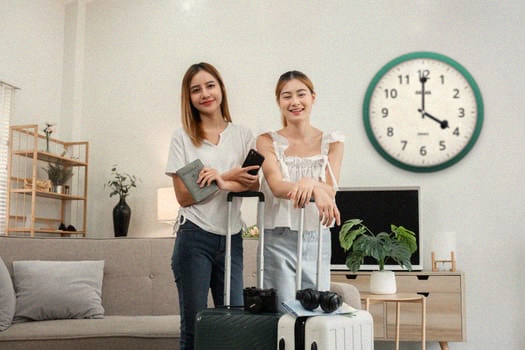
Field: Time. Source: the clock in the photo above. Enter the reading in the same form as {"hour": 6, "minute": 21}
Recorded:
{"hour": 4, "minute": 0}
